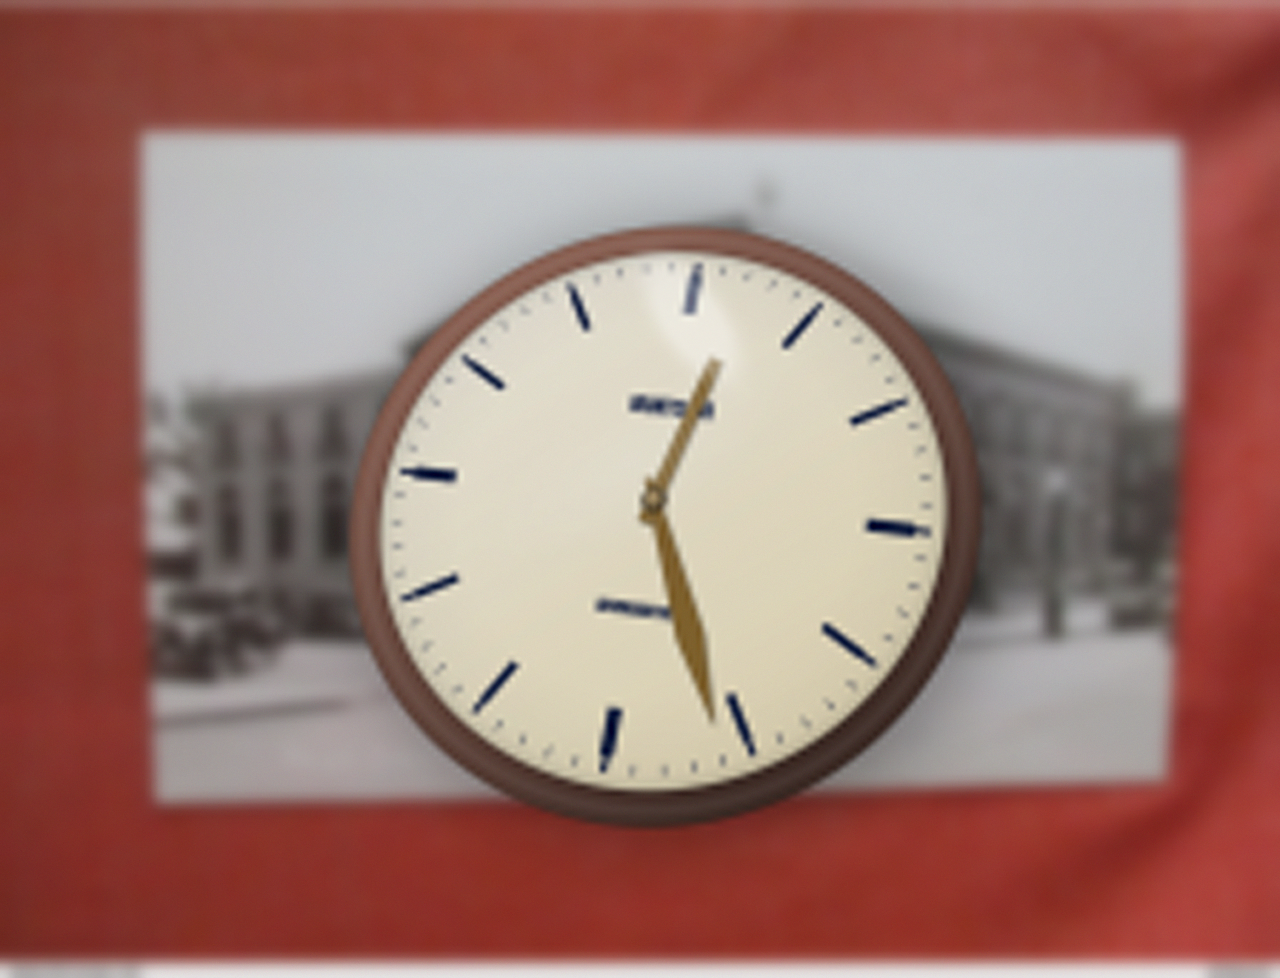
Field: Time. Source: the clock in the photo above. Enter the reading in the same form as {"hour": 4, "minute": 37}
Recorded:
{"hour": 12, "minute": 26}
